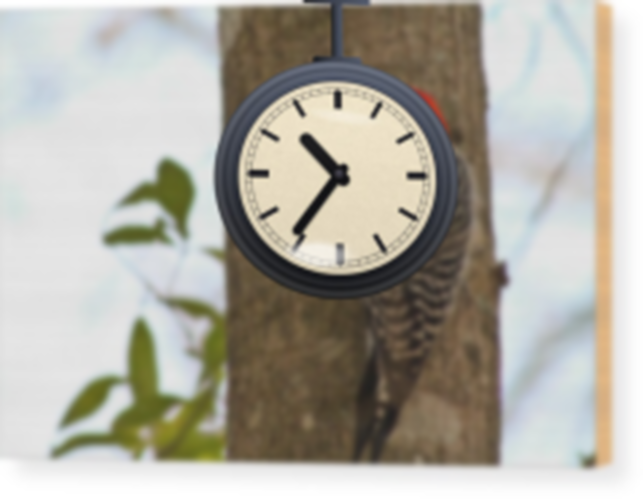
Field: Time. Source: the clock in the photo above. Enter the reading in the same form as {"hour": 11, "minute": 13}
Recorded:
{"hour": 10, "minute": 36}
